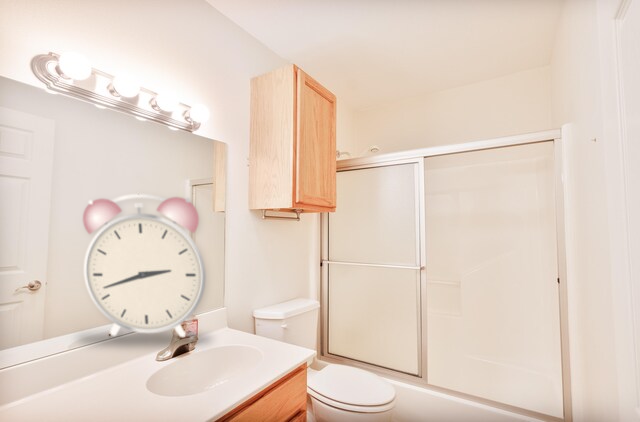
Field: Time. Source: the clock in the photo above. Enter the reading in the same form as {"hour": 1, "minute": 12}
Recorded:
{"hour": 2, "minute": 42}
